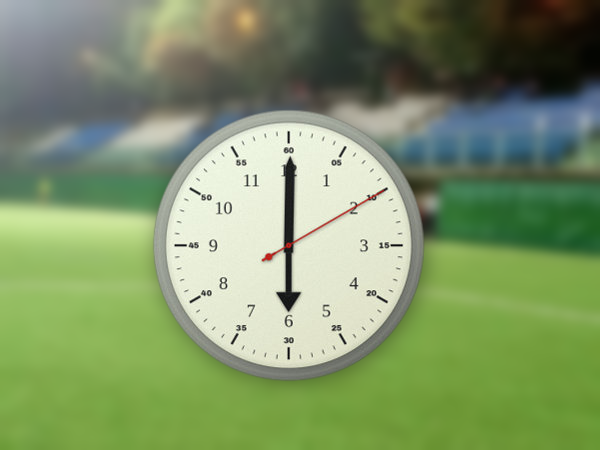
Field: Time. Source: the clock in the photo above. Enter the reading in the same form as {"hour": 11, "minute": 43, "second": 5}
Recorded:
{"hour": 6, "minute": 0, "second": 10}
